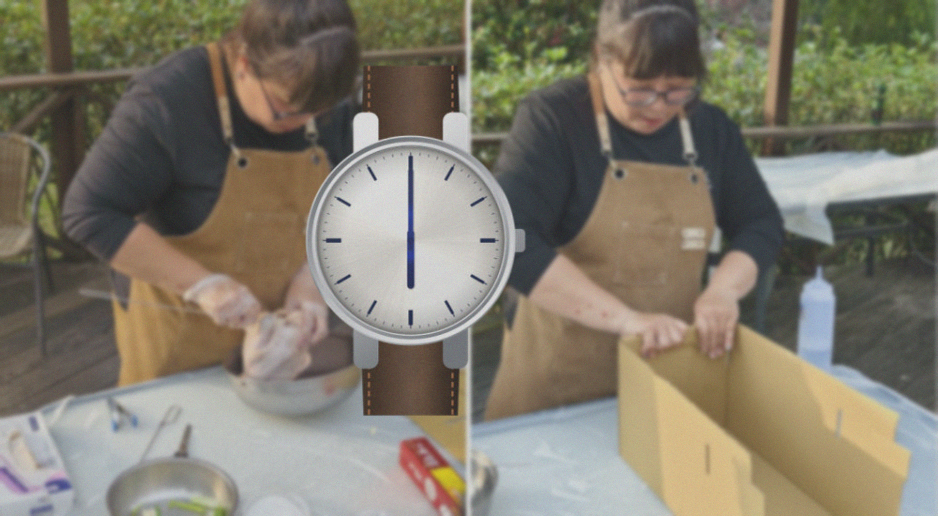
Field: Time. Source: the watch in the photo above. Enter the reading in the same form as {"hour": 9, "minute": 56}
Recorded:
{"hour": 6, "minute": 0}
